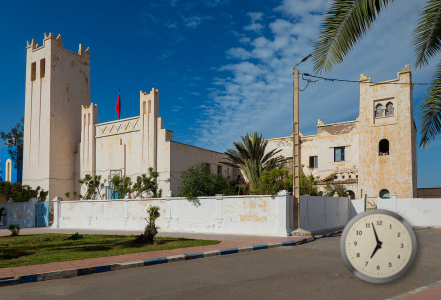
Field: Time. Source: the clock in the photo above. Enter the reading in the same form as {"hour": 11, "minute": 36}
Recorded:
{"hour": 6, "minute": 57}
